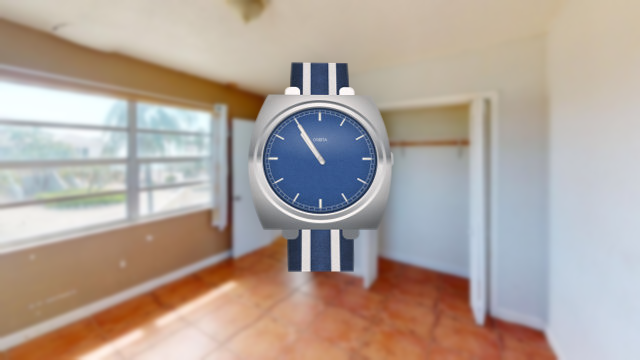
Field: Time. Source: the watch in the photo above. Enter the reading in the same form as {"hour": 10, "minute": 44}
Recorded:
{"hour": 10, "minute": 55}
